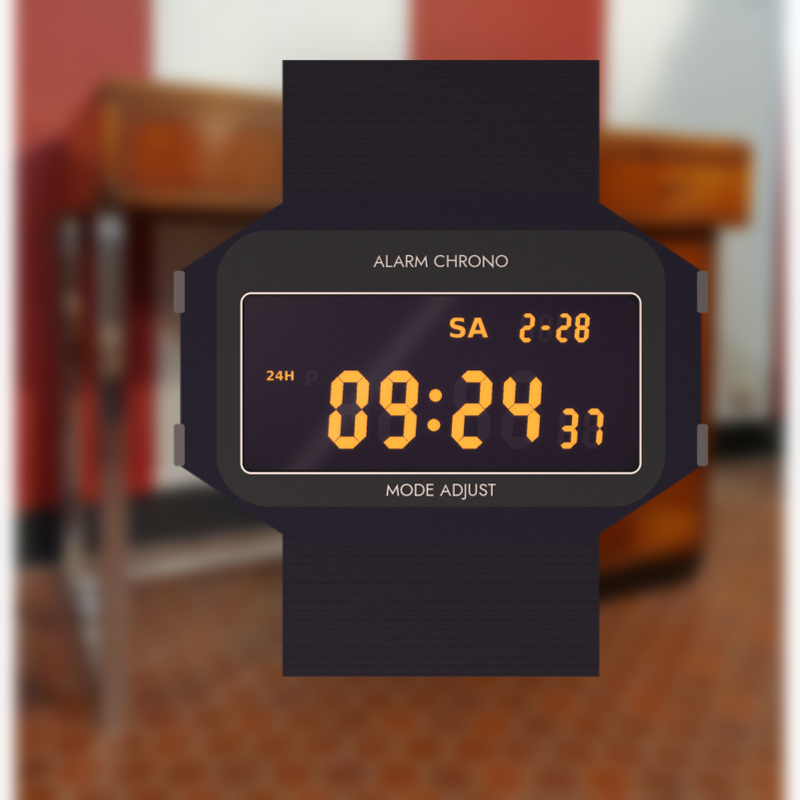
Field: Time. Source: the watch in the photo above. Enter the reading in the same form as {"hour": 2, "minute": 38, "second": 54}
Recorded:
{"hour": 9, "minute": 24, "second": 37}
